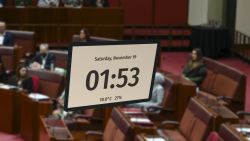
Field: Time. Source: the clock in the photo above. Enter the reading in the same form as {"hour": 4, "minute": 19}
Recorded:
{"hour": 1, "minute": 53}
